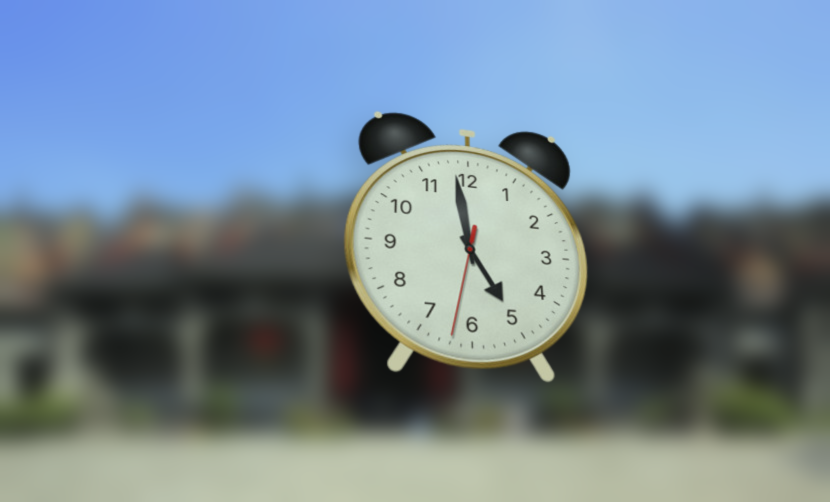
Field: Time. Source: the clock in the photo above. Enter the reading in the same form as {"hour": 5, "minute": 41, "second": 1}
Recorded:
{"hour": 4, "minute": 58, "second": 32}
